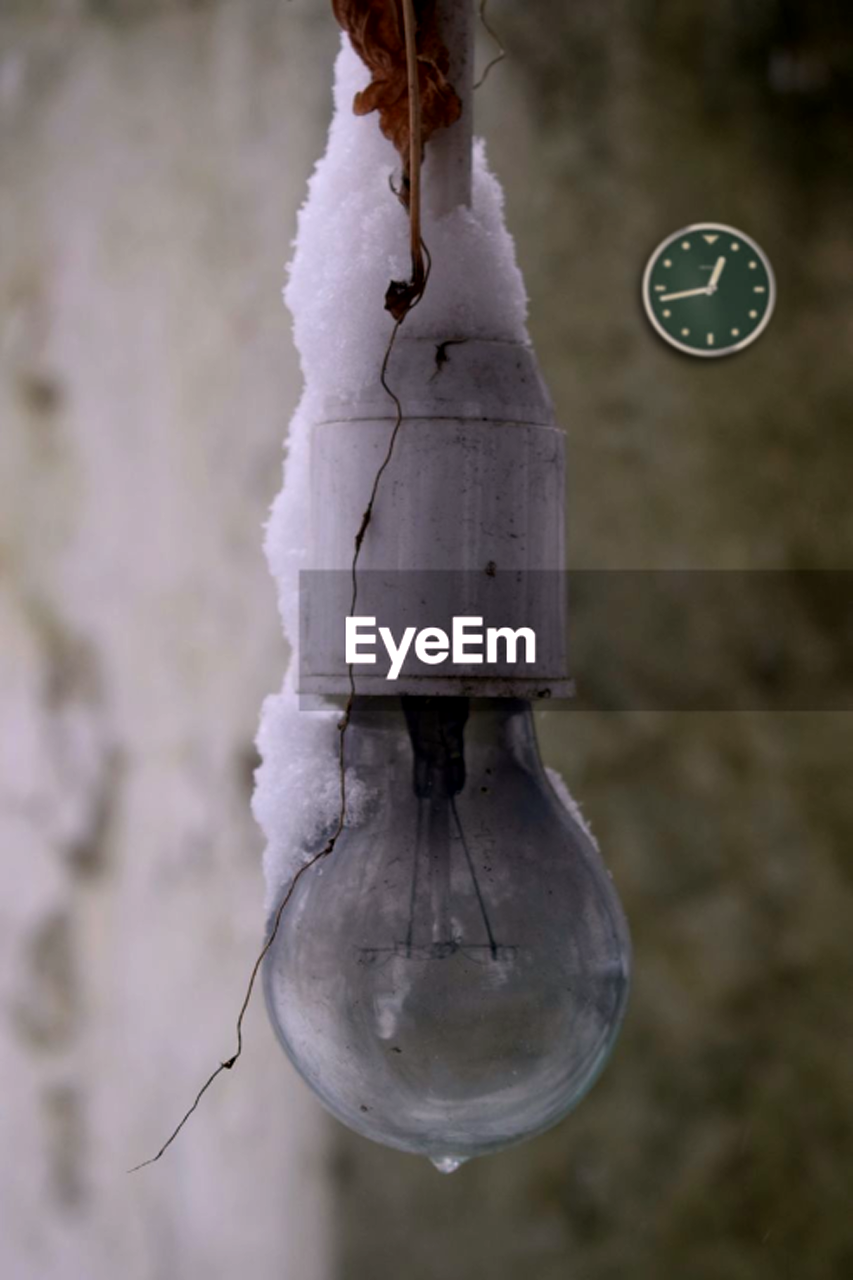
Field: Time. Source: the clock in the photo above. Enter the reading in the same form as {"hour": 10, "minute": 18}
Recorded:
{"hour": 12, "minute": 43}
